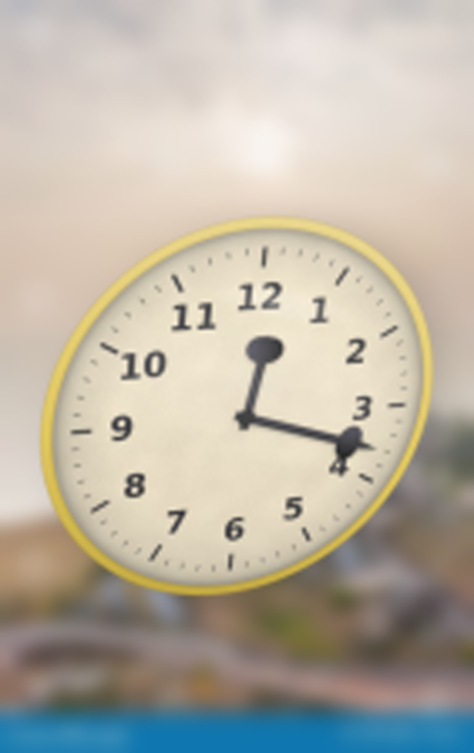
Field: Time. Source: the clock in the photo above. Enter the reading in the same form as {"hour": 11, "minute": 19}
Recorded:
{"hour": 12, "minute": 18}
